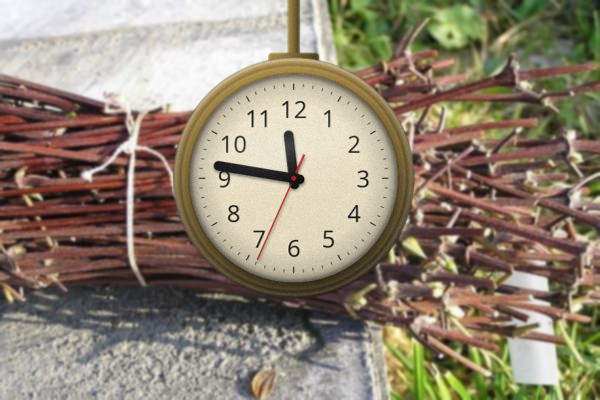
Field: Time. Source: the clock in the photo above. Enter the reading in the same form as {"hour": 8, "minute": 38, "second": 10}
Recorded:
{"hour": 11, "minute": 46, "second": 34}
